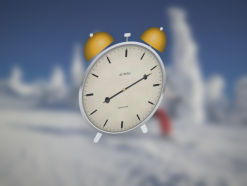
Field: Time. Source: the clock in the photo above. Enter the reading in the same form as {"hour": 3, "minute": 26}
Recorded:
{"hour": 8, "minute": 11}
